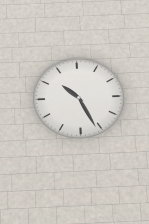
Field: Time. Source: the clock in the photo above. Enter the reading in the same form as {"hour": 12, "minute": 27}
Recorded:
{"hour": 10, "minute": 26}
